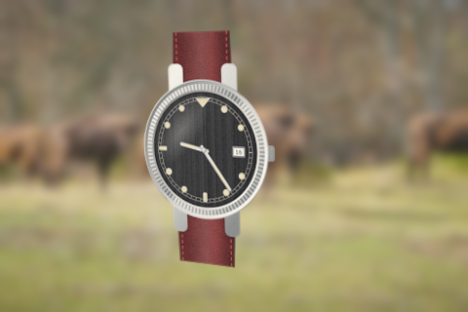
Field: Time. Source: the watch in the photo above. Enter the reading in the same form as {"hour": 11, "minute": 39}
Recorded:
{"hour": 9, "minute": 24}
